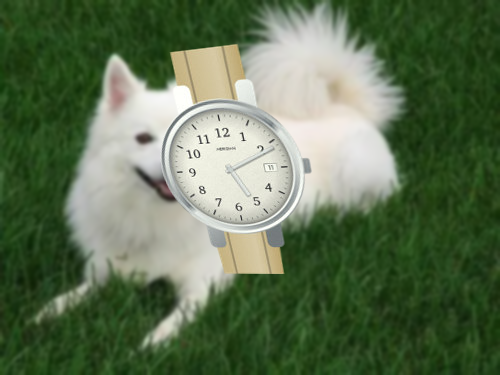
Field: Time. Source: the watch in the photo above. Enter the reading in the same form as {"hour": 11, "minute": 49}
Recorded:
{"hour": 5, "minute": 11}
